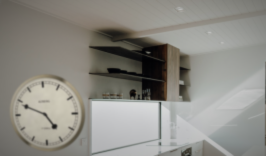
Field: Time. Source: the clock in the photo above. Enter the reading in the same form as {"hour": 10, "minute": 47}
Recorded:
{"hour": 4, "minute": 49}
